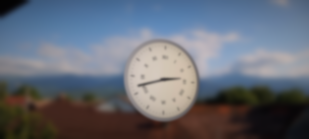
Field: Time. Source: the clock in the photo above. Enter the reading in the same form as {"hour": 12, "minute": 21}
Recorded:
{"hour": 2, "minute": 42}
